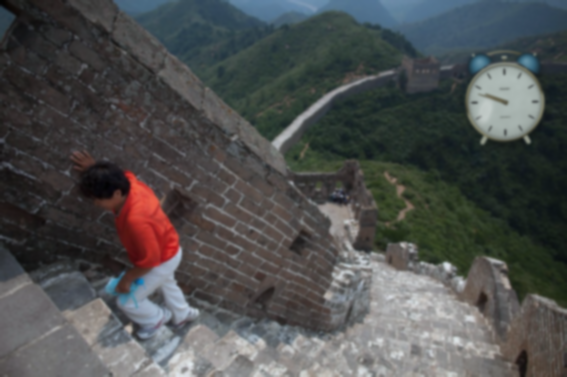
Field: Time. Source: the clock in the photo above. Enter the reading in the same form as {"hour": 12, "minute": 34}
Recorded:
{"hour": 9, "minute": 48}
